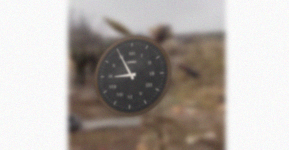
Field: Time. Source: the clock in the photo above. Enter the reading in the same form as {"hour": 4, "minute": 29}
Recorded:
{"hour": 8, "minute": 55}
